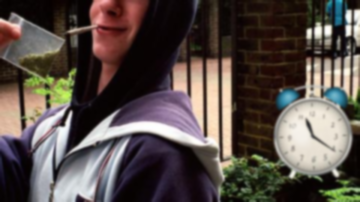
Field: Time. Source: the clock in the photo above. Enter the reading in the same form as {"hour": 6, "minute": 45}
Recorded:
{"hour": 11, "minute": 21}
